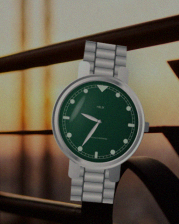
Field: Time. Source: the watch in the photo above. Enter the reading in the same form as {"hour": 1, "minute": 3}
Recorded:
{"hour": 9, "minute": 35}
